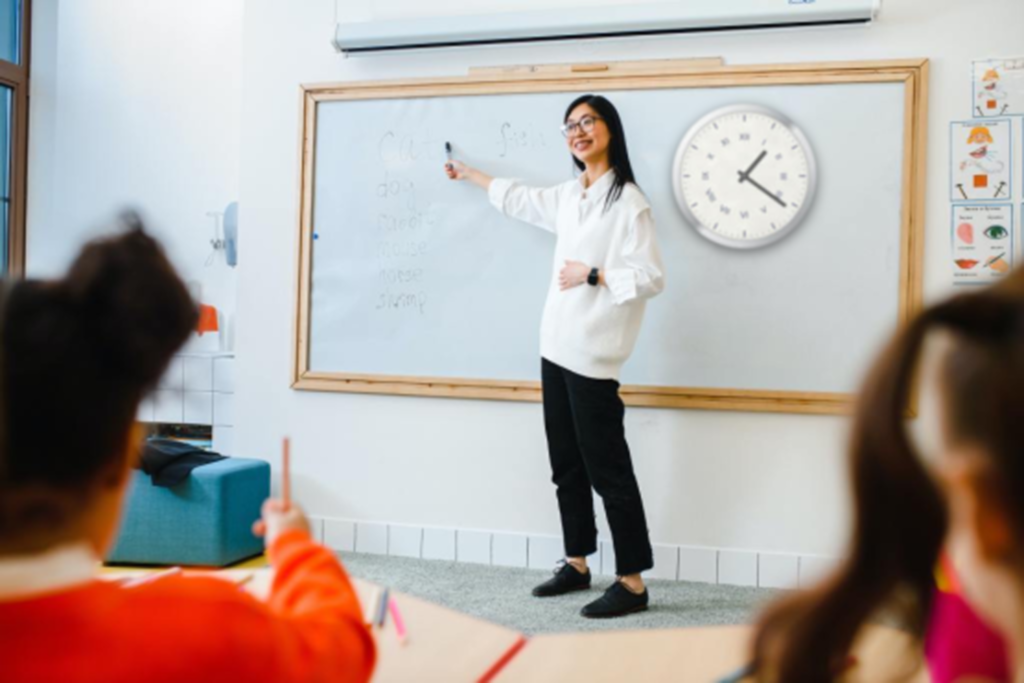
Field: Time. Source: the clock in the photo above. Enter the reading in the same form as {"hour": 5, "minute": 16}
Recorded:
{"hour": 1, "minute": 21}
